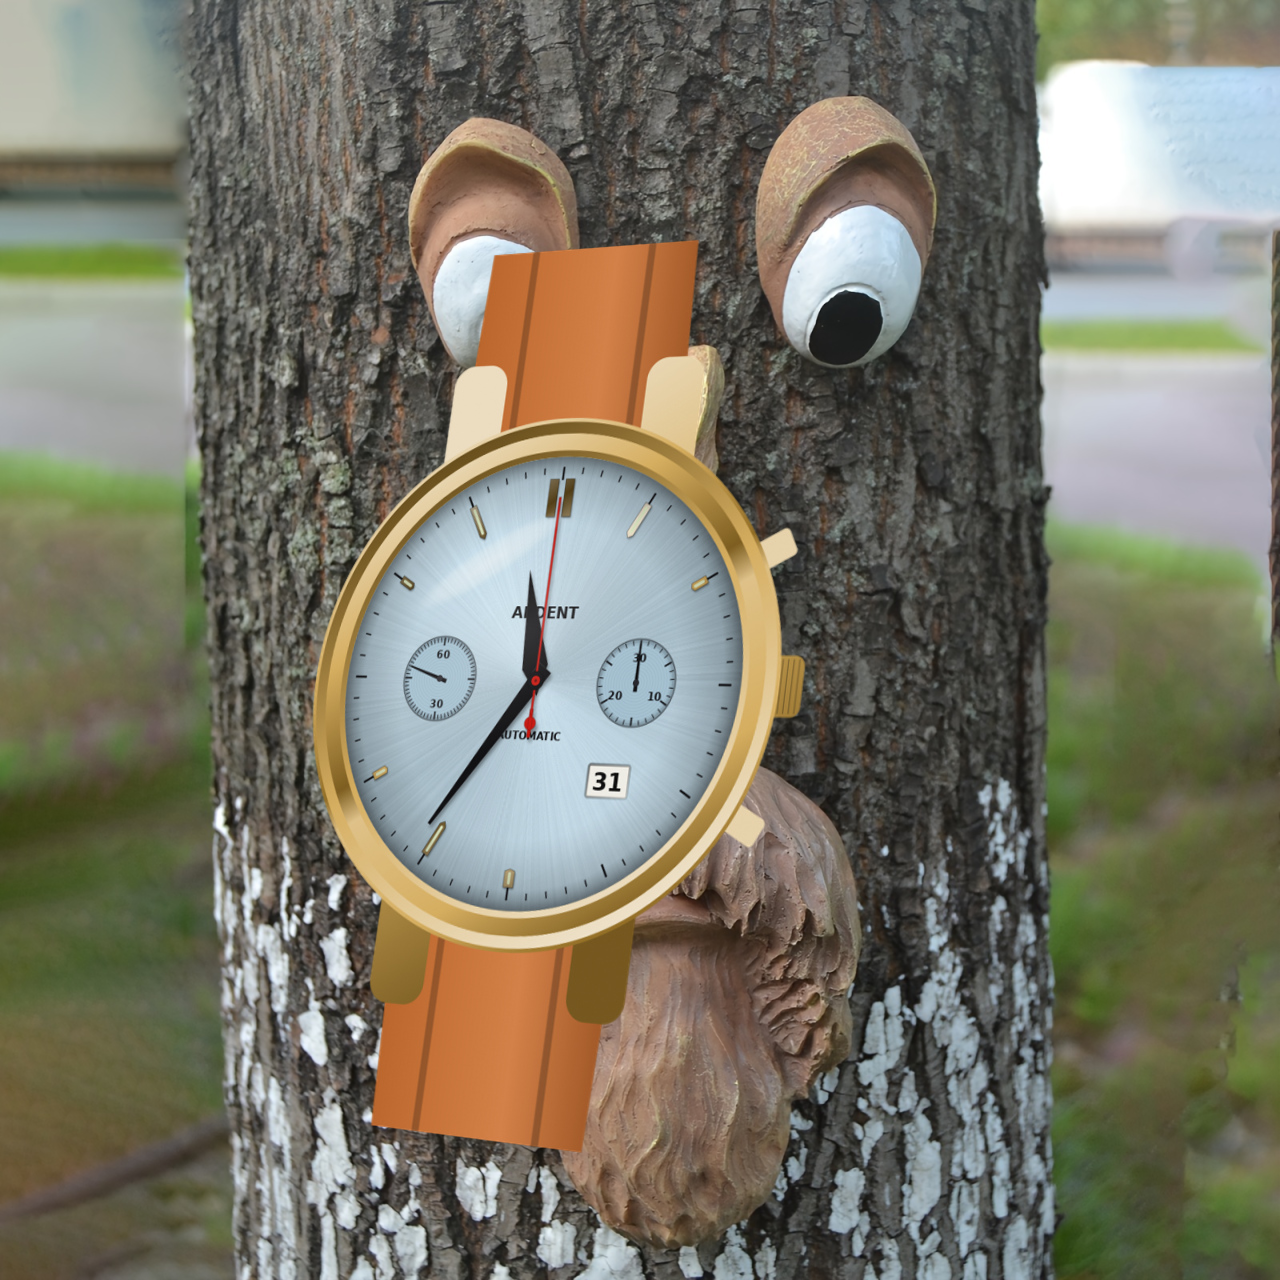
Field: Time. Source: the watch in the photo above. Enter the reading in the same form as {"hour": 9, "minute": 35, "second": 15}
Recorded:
{"hour": 11, "minute": 35, "second": 48}
